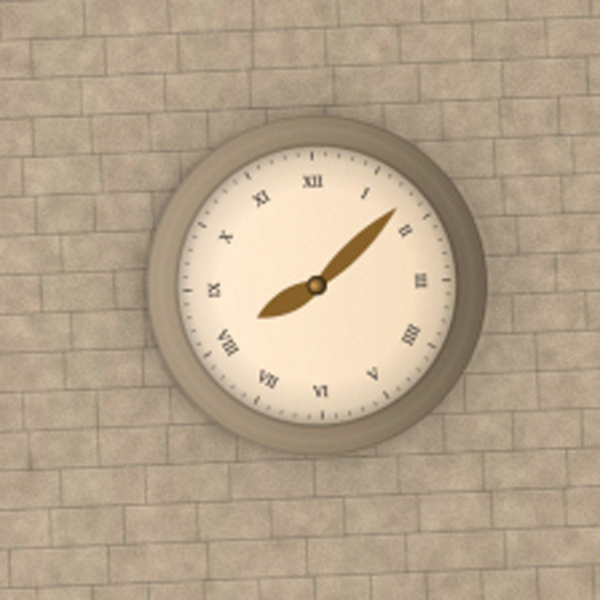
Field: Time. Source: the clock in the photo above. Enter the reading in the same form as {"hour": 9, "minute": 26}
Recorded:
{"hour": 8, "minute": 8}
